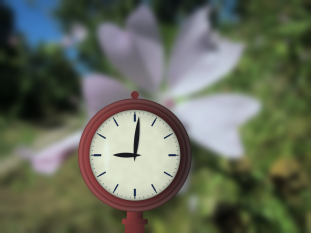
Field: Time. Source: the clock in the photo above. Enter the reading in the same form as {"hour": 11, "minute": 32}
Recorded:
{"hour": 9, "minute": 1}
